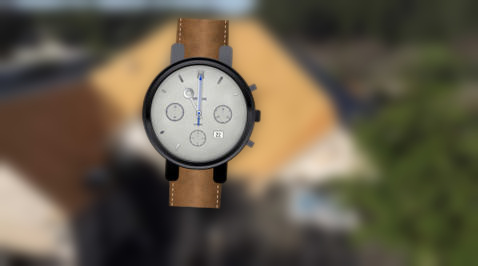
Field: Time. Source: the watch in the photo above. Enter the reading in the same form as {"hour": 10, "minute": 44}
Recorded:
{"hour": 11, "minute": 0}
